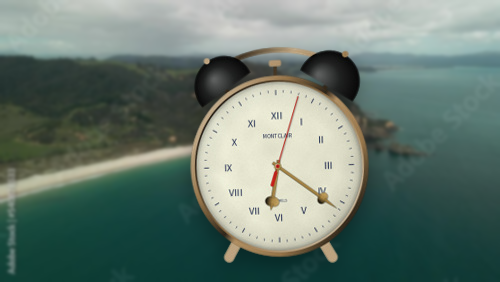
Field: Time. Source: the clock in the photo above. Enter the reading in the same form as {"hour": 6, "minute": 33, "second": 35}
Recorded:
{"hour": 6, "minute": 21, "second": 3}
